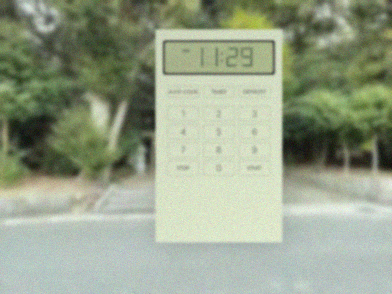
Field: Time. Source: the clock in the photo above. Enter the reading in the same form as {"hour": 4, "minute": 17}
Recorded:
{"hour": 11, "minute": 29}
